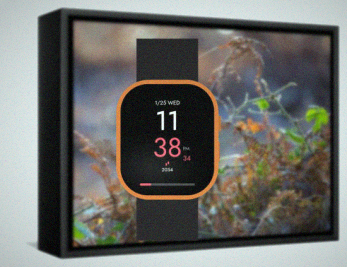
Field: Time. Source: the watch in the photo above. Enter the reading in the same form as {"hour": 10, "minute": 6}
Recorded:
{"hour": 11, "minute": 38}
